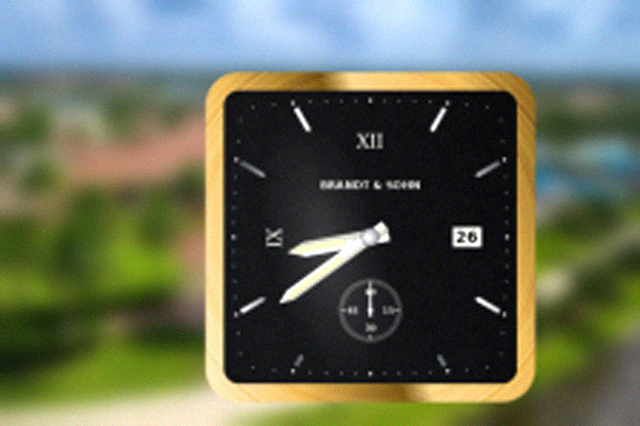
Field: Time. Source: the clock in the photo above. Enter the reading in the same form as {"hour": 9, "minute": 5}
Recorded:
{"hour": 8, "minute": 39}
